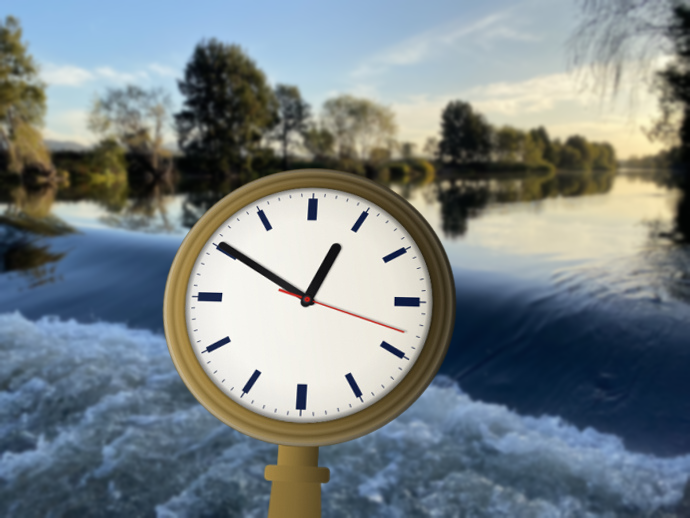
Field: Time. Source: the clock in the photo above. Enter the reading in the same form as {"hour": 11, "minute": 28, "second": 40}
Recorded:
{"hour": 12, "minute": 50, "second": 18}
